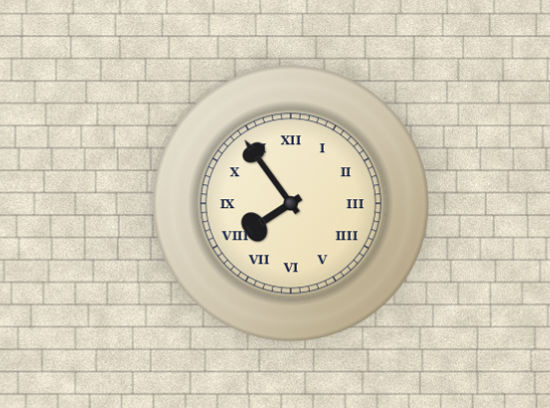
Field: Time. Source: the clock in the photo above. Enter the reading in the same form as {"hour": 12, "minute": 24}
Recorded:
{"hour": 7, "minute": 54}
